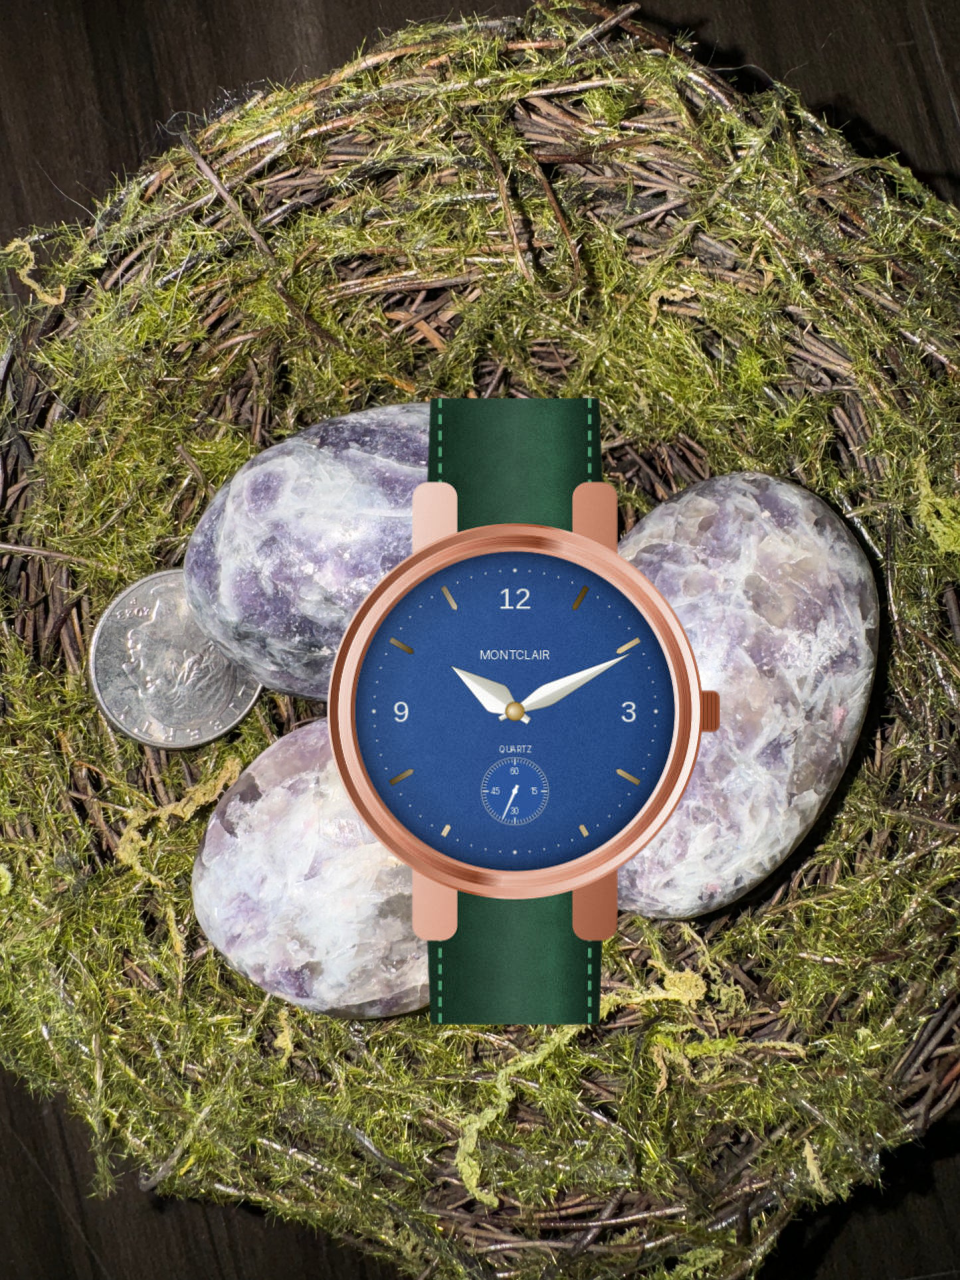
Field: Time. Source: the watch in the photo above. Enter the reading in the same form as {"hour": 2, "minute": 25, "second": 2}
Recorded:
{"hour": 10, "minute": 10, "second": 34}
